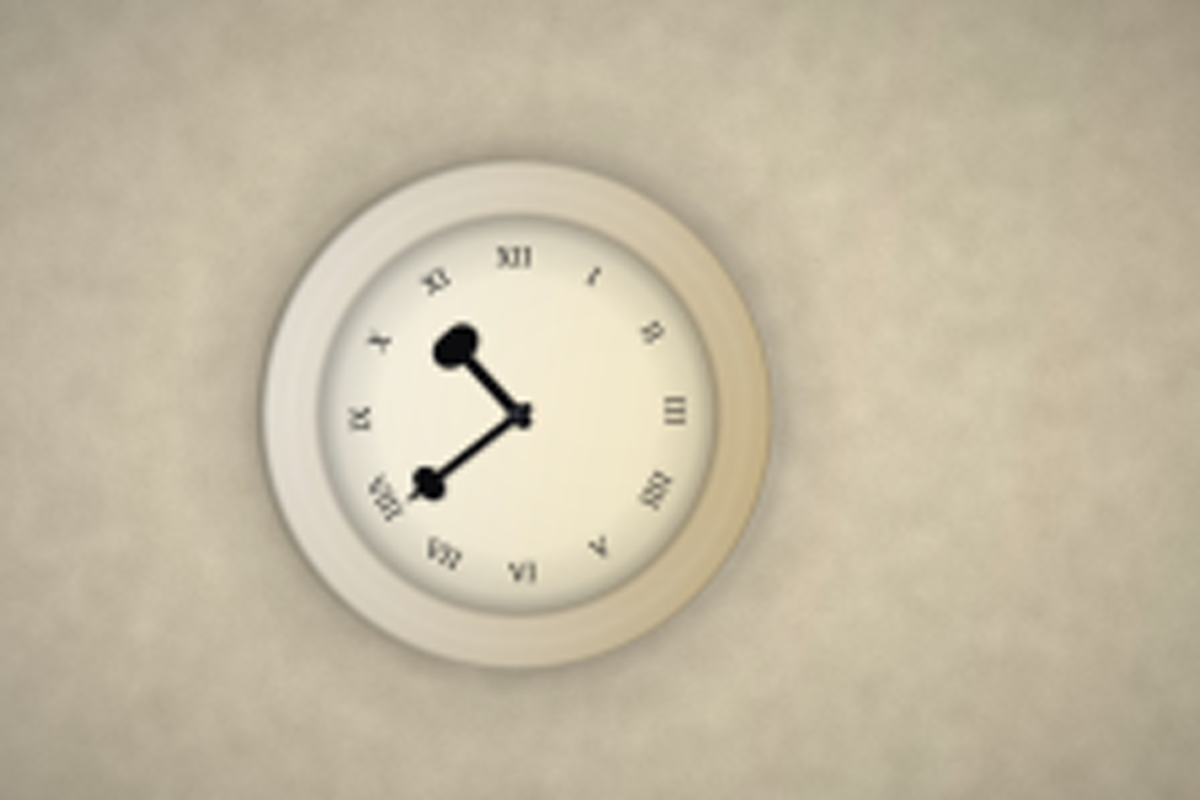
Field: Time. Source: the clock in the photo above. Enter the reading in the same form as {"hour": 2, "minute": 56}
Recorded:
{"hour": 10, "minute": 39}
